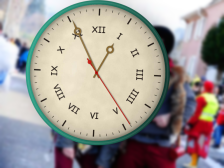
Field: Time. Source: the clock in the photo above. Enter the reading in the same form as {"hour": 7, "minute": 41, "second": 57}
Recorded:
{"hour": 12, "minute": 55, "second": 24}
